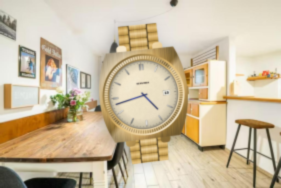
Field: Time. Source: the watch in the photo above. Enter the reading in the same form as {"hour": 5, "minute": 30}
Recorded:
{"hour": 4, "minute": 43}
